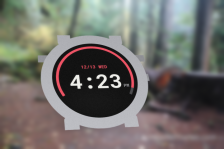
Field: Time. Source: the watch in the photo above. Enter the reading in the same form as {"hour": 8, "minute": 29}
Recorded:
{"hour": 4, "minute": 23}
